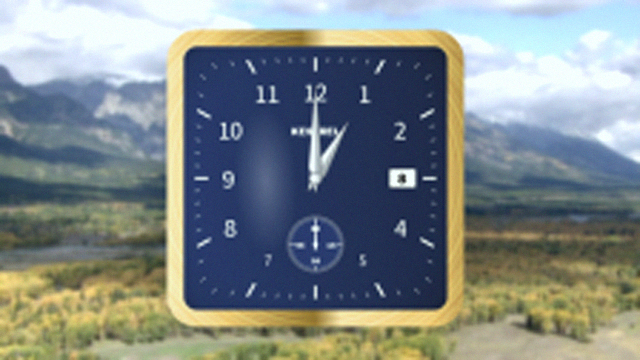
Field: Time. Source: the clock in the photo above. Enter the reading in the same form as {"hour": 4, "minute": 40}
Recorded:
{"hour": 1, "minute": 0}
